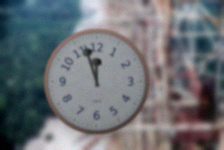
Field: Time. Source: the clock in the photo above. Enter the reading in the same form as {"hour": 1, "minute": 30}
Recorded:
{"hour": 11, "minute": 57}
